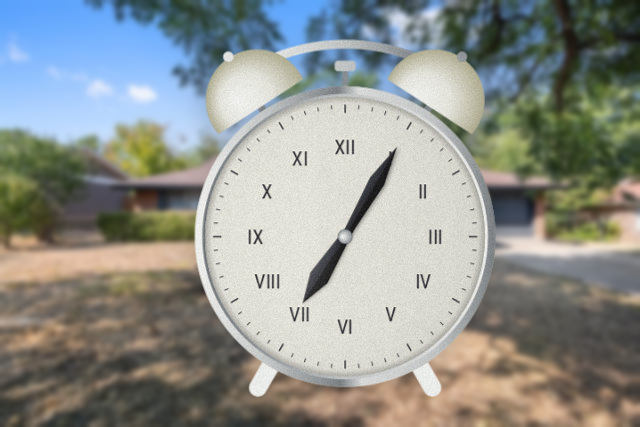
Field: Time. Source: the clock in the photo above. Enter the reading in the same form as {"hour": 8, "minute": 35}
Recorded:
{"hour": 7, "minute": 5}
